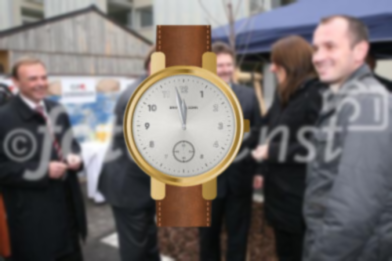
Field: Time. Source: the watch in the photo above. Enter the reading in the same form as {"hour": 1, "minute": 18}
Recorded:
{"hour": 11, "minute": 58}
